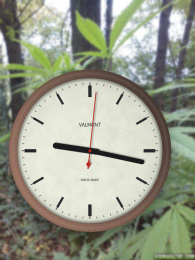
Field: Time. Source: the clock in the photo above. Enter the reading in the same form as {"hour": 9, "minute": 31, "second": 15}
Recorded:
{"hour": 9, "minute": 17, "second": 1}
